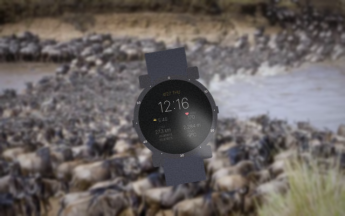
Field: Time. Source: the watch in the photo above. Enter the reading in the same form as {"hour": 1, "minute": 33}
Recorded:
{"hour": 12, "minute": 16}
